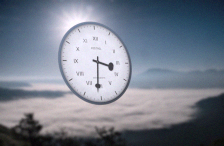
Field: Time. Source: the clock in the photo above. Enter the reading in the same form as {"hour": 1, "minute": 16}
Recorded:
{"hour": 3, "minute": 31}
